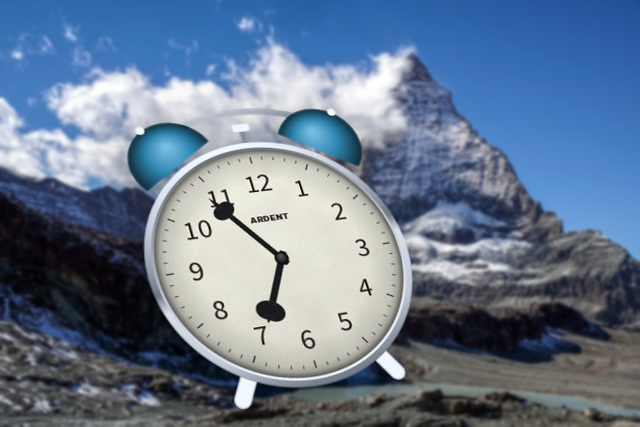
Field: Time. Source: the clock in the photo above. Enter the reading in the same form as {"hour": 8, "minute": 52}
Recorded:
{"hour": 6, "minute": 54}
